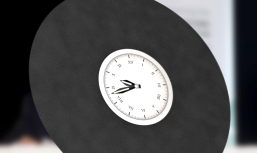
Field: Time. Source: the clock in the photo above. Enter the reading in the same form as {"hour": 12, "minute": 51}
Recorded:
{"hour": 9, "minute": 43}
